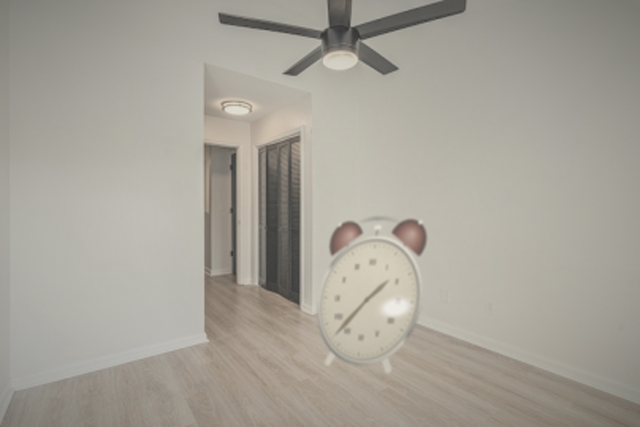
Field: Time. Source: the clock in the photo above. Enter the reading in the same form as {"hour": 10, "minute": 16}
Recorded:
{"hour": 1, "minute": 37}
